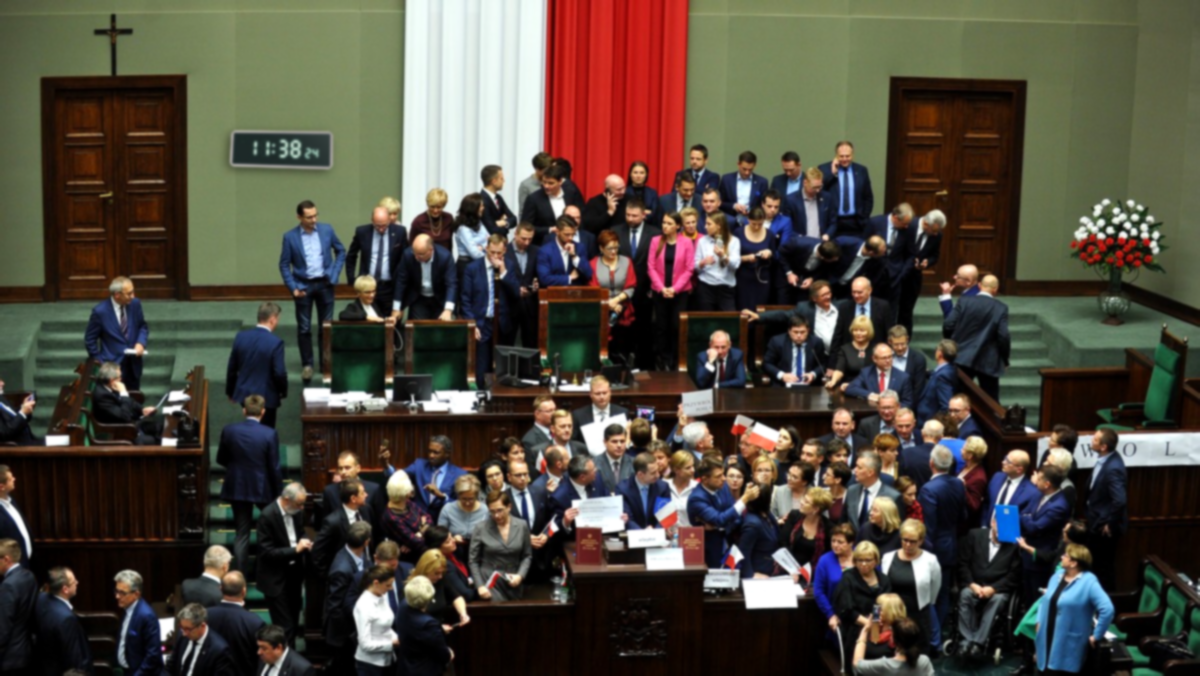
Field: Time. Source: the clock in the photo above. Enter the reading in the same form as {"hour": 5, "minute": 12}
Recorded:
{"hour": 11, "minute": 38}
